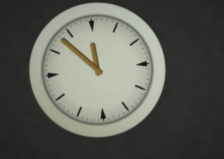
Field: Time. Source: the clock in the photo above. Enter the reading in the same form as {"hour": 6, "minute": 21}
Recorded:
{"hour": 11, "minute": 53}
